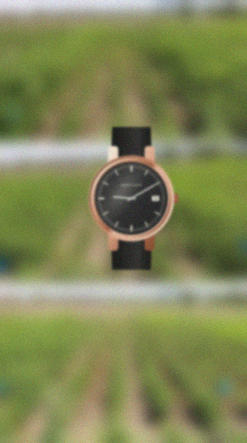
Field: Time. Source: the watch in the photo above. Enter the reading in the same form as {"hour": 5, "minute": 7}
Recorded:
{"hour": 9, "minute": 10}
